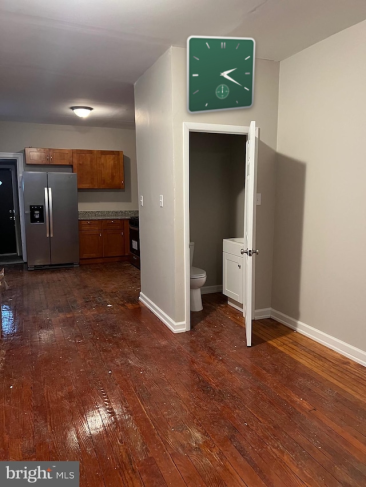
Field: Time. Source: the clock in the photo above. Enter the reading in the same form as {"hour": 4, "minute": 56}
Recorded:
{"hour": 2, "minute": 20}
